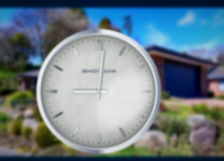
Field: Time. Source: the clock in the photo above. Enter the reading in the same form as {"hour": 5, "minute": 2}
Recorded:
{"hour": 9, "minute": 1}
